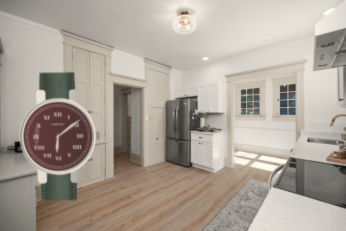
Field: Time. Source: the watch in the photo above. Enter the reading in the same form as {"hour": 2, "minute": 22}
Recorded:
{"hour": 6, "minute": 9}
